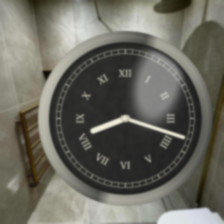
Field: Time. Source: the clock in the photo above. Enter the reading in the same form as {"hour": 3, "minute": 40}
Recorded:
{"hour": 8, "minute": 18}
